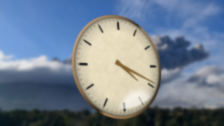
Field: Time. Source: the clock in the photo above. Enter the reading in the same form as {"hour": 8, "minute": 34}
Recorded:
{"hour": 4, "minute": 19}
